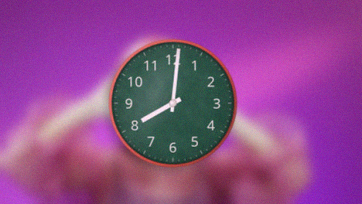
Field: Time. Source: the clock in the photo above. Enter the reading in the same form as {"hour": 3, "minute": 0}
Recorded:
{"hour": 8, "minute": 1}
